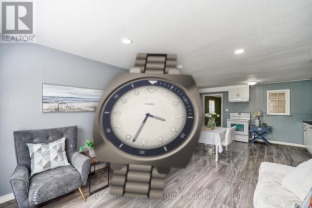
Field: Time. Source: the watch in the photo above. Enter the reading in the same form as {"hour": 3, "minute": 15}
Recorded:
{"hour": 3, "minute": 33}
